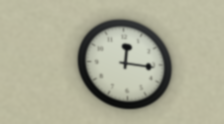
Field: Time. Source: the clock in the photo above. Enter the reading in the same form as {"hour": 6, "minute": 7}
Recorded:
{"hour": 12, "minute": 16}
